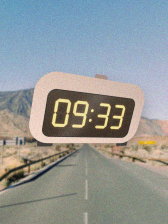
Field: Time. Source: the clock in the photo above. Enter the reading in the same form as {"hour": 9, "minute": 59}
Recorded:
{"hour": 9, "minute": 33}
